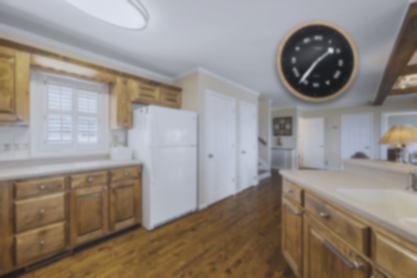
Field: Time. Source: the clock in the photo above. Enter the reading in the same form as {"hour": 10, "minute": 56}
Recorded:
{"hour": 1, "minute": 36}
